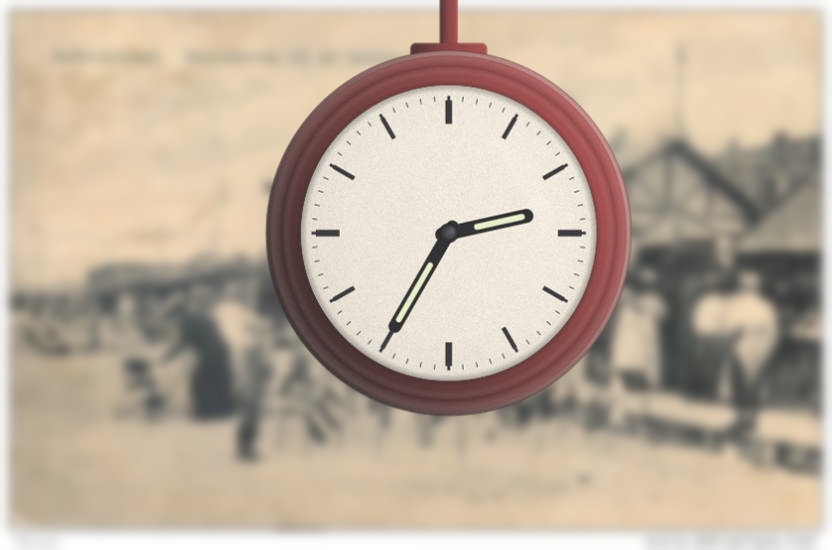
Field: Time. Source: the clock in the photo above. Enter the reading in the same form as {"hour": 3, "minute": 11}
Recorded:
{"hour": 2, "minute": 35}
